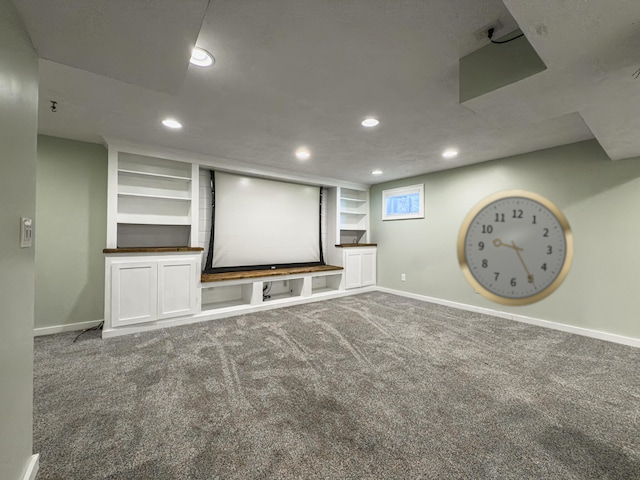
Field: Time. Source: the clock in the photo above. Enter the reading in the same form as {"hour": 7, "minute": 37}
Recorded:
{"hour": 9, "minute": 25}
